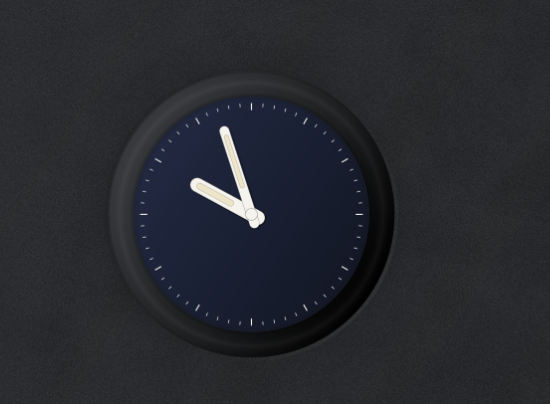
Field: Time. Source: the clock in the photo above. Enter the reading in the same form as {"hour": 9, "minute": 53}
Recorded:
{"hour": 9, "minute": 57}
